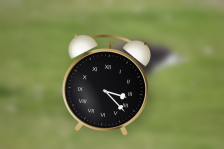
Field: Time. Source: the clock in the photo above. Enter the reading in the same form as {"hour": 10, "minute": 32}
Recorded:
{"hour": 3, "minute": 22}
